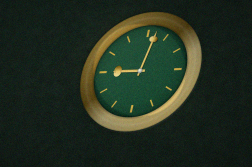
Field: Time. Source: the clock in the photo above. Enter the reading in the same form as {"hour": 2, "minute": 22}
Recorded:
{"hour": 9, "minute": 2}
